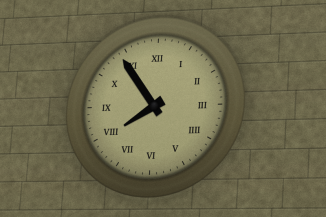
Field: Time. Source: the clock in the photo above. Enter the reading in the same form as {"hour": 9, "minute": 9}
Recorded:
{"hour": 7, "minute": 54}
